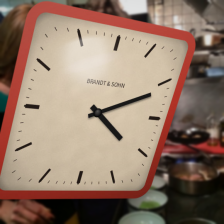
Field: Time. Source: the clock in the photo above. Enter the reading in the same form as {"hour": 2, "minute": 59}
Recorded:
{"hour": 4, "minute": 11}
